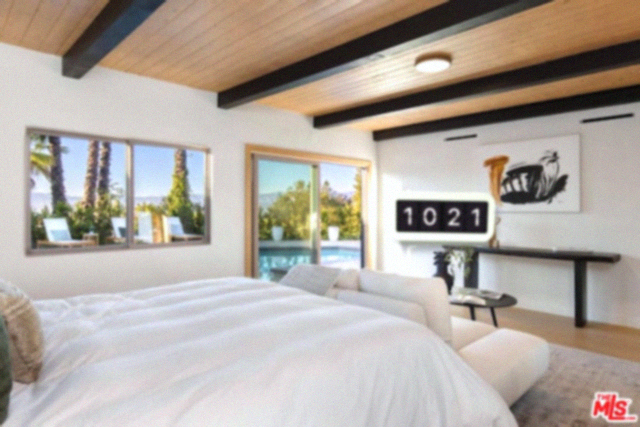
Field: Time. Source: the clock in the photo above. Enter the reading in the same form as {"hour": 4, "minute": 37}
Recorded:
{"hour": 10, "minute": 21}
